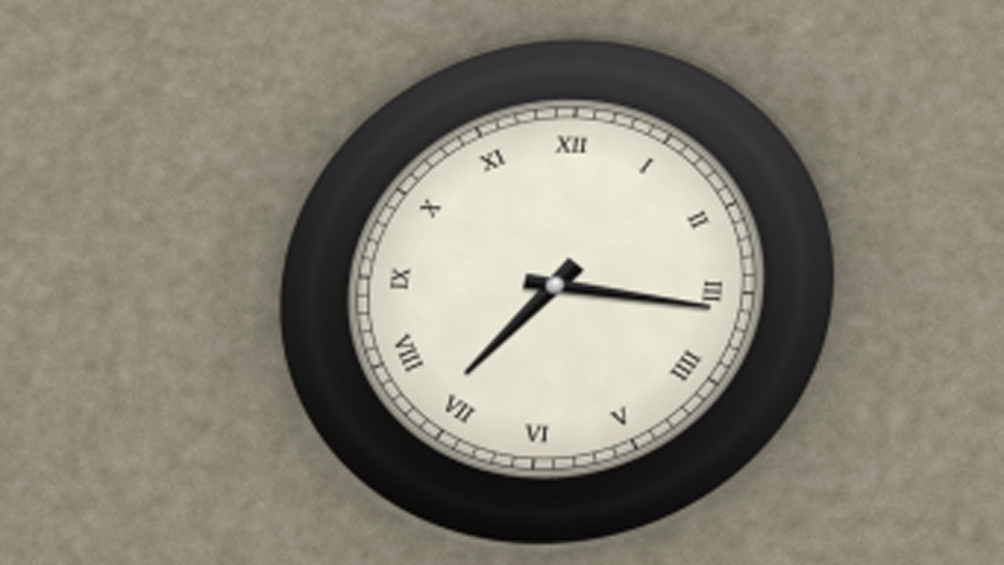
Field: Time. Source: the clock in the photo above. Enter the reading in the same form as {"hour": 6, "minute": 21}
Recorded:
{"hour": 7, "minute": 16}
